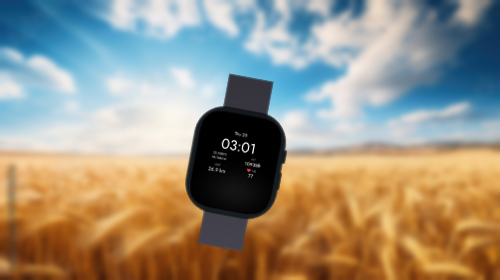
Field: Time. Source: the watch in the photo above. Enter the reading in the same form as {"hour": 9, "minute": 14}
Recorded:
{"hour": 3, "minute": 1}
